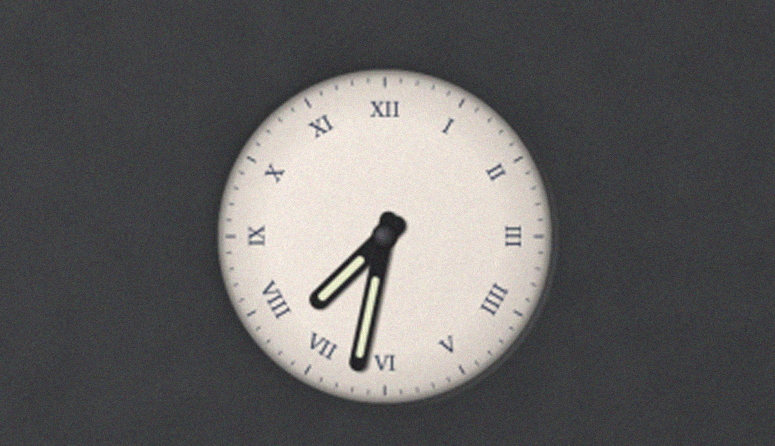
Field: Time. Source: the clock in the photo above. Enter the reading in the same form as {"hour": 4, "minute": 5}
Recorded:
{"hour": 7, "minute": 32}
